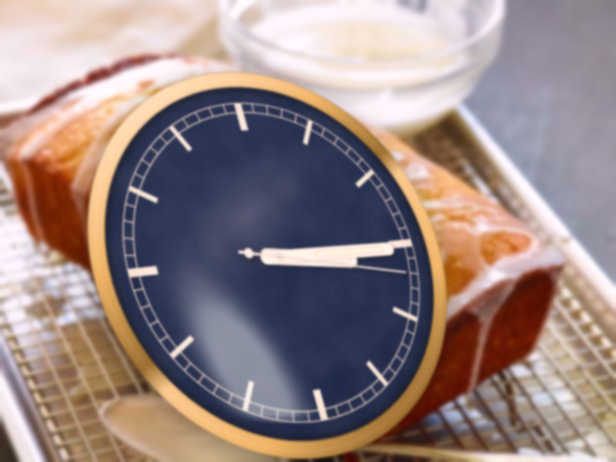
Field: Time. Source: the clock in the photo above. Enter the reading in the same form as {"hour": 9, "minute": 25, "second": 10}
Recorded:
{"hour": 3, "minute": 15, "second": 17}
